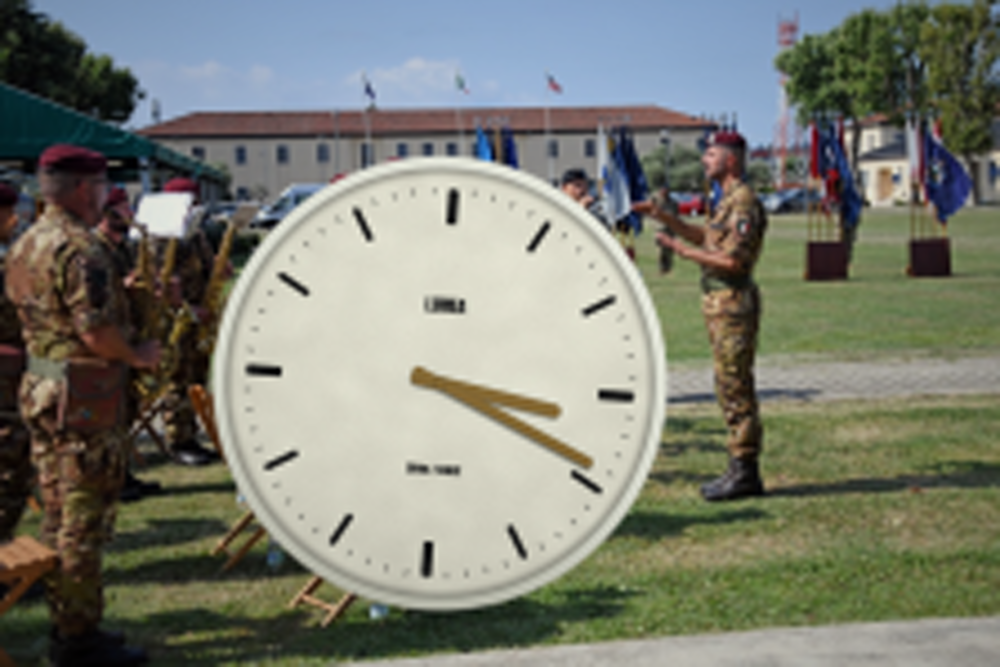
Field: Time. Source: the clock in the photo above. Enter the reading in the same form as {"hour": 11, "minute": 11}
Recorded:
{"hour": 3, "minute": 19}
